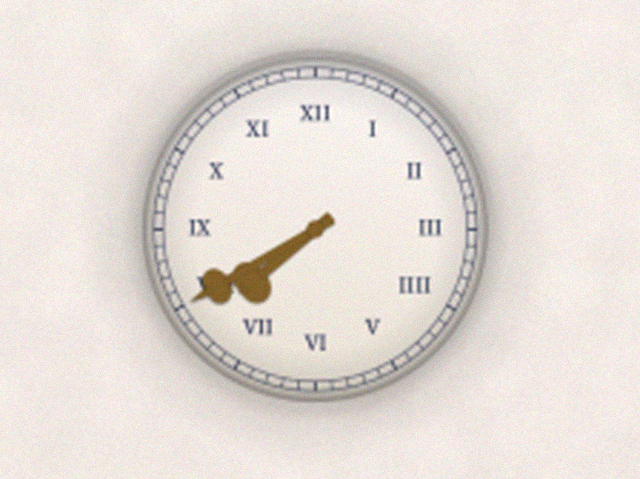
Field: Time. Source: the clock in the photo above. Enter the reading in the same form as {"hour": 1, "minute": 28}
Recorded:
{"hour": 7, "minute": 40}
